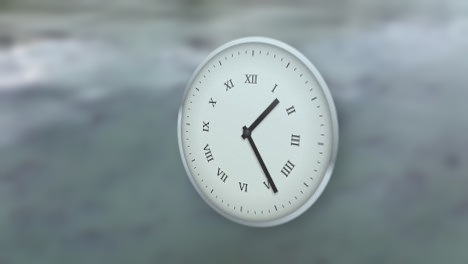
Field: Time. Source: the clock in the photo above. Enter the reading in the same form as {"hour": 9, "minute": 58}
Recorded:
{"hour": 1, "minute": 24}
